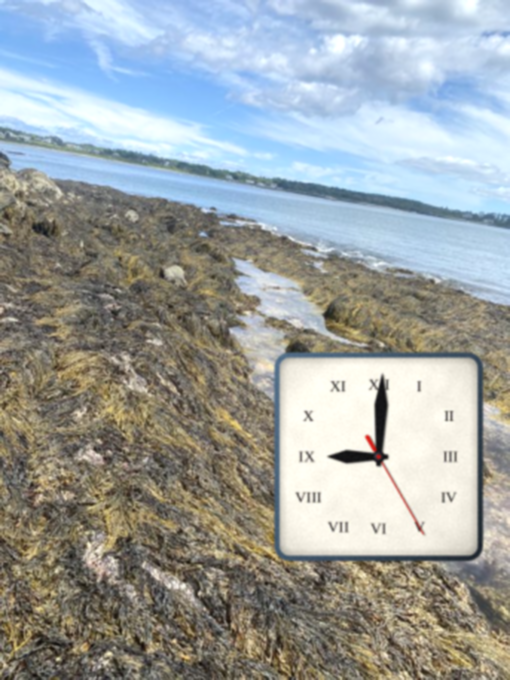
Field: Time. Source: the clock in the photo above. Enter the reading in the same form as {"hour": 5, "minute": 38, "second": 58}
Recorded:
{"hour": 9, "minute": 0, "second": 25}
